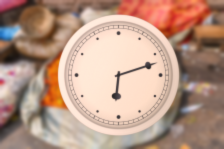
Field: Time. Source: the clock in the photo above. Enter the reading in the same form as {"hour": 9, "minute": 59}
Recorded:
{"hour": 6, "minute": 12}
